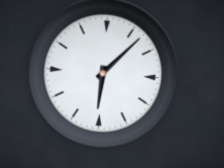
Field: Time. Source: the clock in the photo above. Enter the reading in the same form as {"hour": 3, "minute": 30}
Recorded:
{"hour": 6, "minute": 7}
